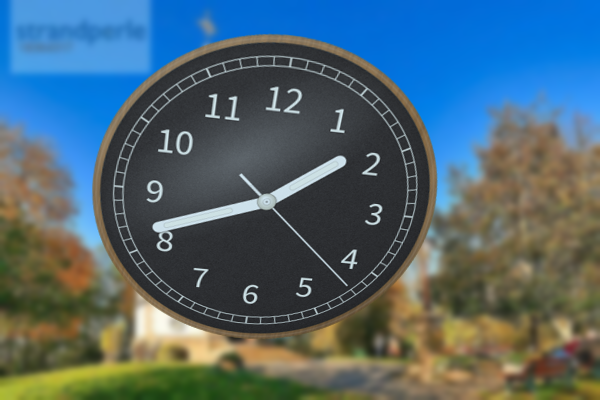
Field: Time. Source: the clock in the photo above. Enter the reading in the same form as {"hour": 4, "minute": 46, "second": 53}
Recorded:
{"hour": 1, "minute": 41, "second": 22}
